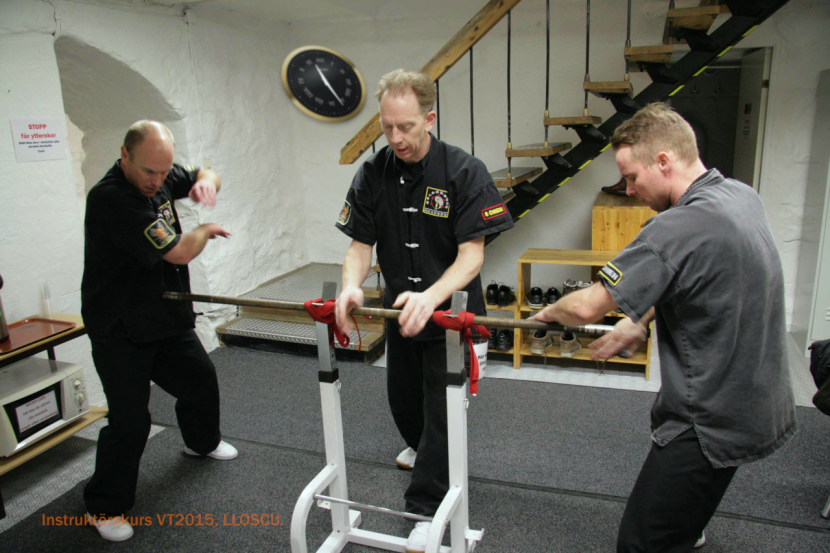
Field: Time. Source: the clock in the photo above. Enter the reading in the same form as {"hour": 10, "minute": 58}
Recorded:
{"hour": 11, "minute": 26}
